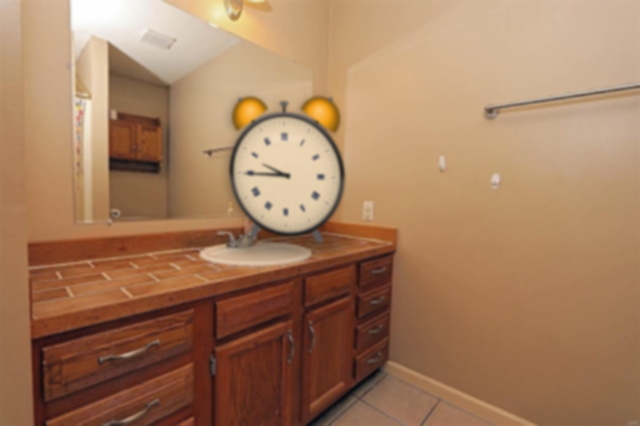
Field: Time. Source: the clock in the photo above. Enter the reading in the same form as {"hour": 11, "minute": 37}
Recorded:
{"hour": 9, "minute": 45}
